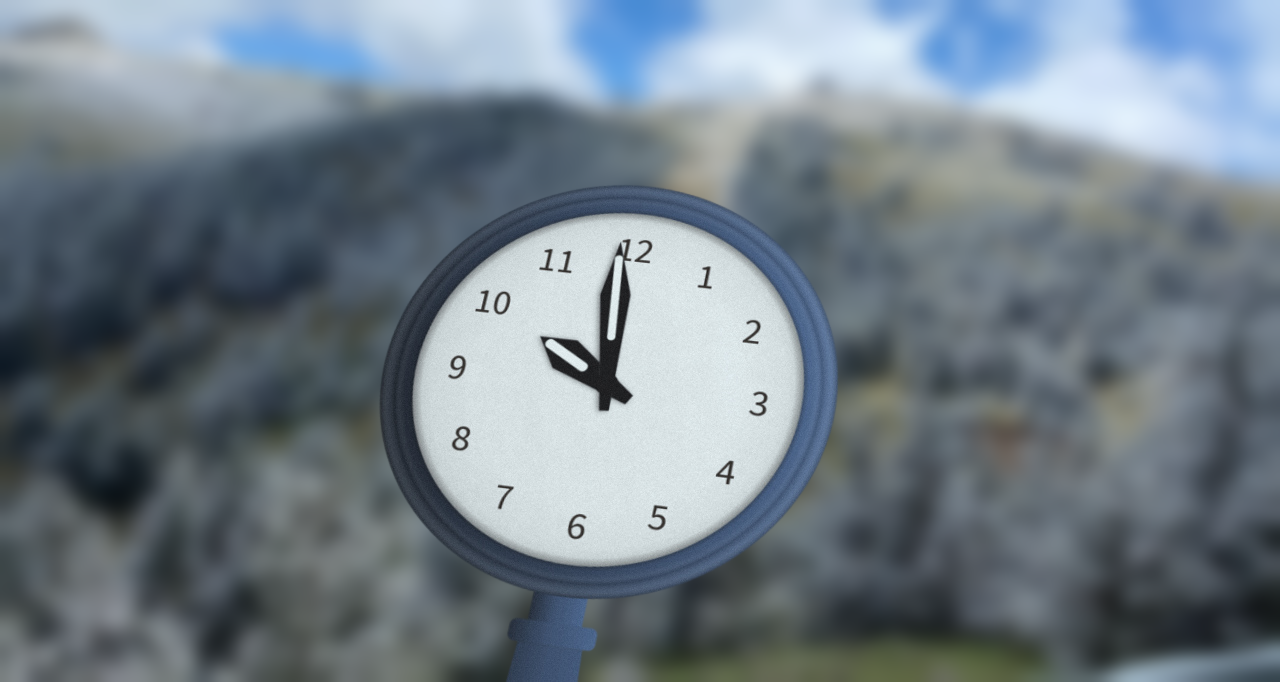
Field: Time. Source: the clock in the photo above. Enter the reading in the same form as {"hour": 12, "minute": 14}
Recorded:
{"hour": 9, "minute": 59}
